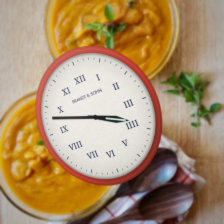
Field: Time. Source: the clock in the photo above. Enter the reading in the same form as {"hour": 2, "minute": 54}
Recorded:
{"hour": 3, "minute": 48}
